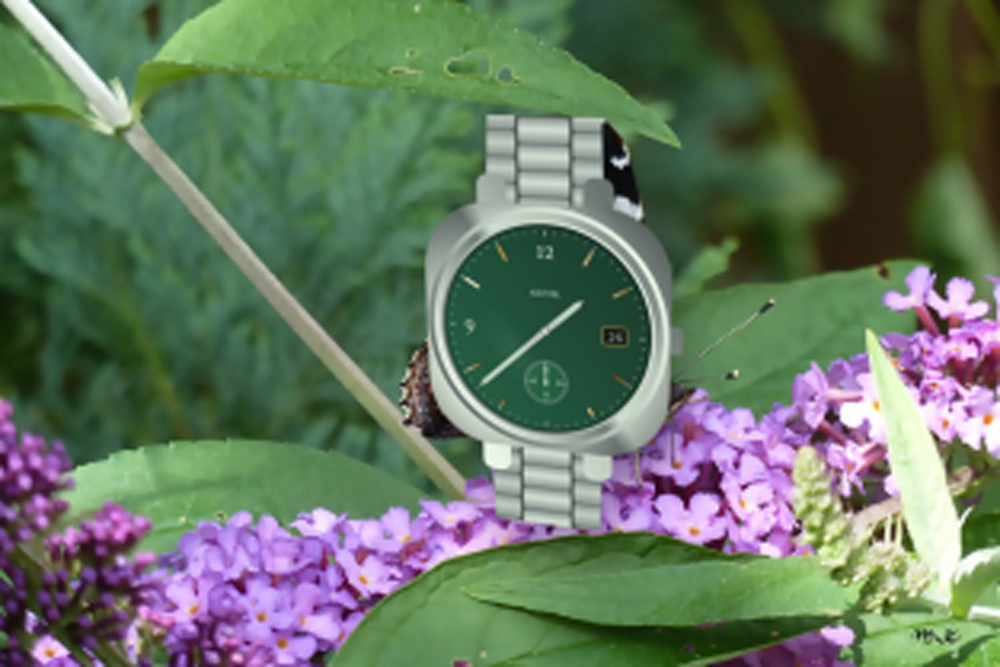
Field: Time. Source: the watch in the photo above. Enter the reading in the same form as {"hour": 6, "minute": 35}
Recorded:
{"hour": 1, "minute": 38}
